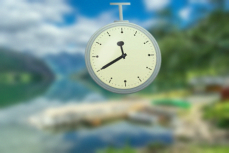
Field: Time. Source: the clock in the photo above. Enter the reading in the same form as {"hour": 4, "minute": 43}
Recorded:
{"hour": 11, "minute": 40}
